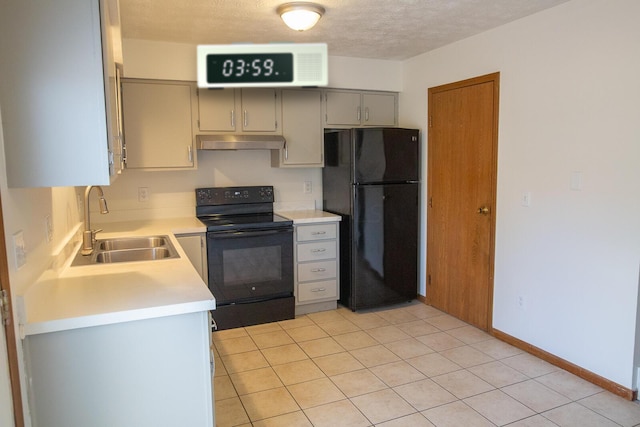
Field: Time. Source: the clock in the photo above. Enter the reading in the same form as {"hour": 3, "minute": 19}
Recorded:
{"hour": 3, "minute": 59}
